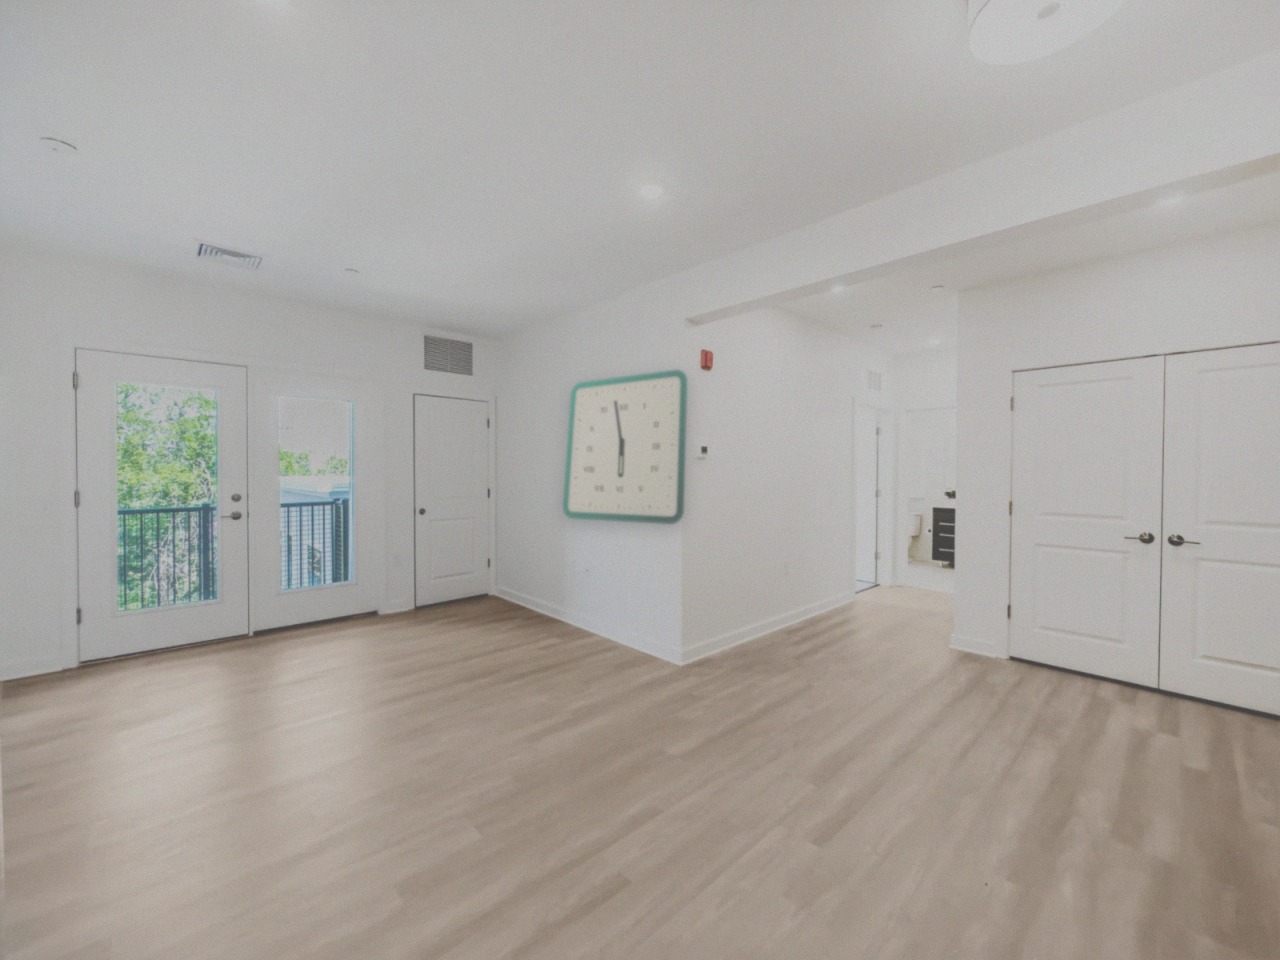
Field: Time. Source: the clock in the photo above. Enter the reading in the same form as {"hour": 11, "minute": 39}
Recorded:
{"hour": 5, "minute": 58}
